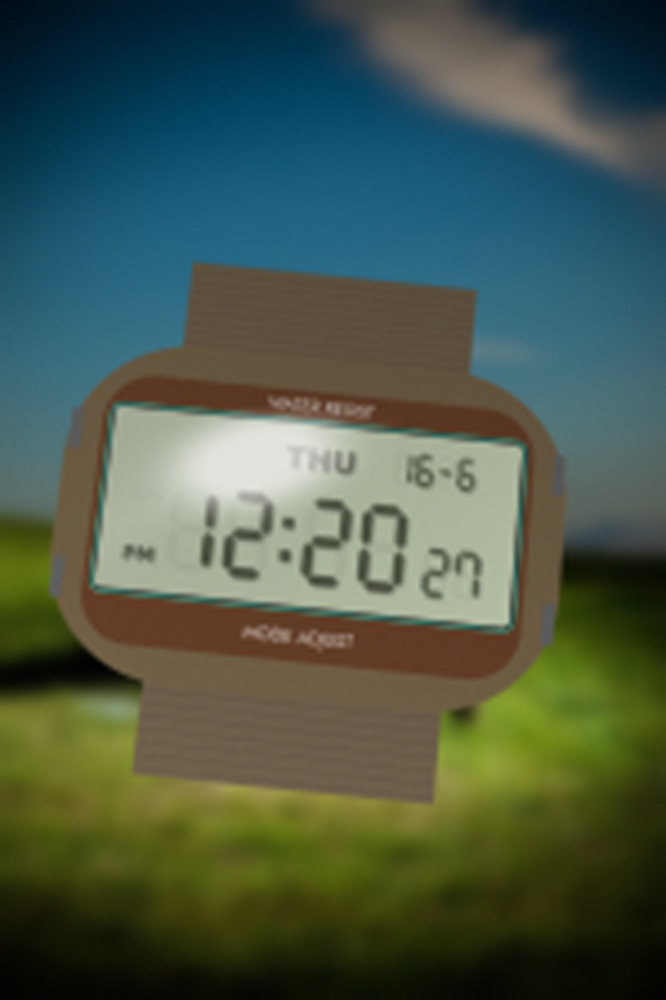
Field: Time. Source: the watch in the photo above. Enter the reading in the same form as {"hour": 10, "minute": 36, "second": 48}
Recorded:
{"hour": 12, "minute": 20, "second": 27}
